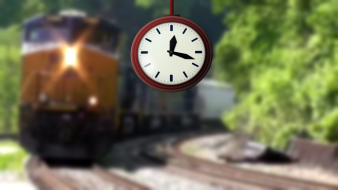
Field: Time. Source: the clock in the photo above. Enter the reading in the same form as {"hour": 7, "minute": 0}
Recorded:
{"hour": 12, "minute": 18}
